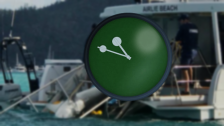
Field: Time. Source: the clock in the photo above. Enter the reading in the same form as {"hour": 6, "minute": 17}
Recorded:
{"hour": 10, "minute": 48}
